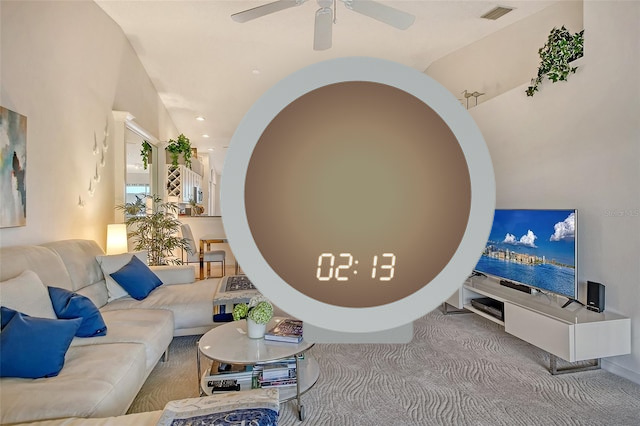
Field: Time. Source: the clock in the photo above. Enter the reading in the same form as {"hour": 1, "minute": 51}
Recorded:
{"hour": 2, "minute": 13}
